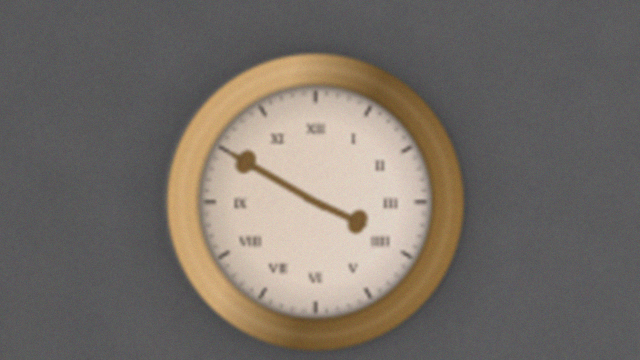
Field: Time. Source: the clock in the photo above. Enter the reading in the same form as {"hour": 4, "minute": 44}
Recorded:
{"hour": 3, "minute": 50}
